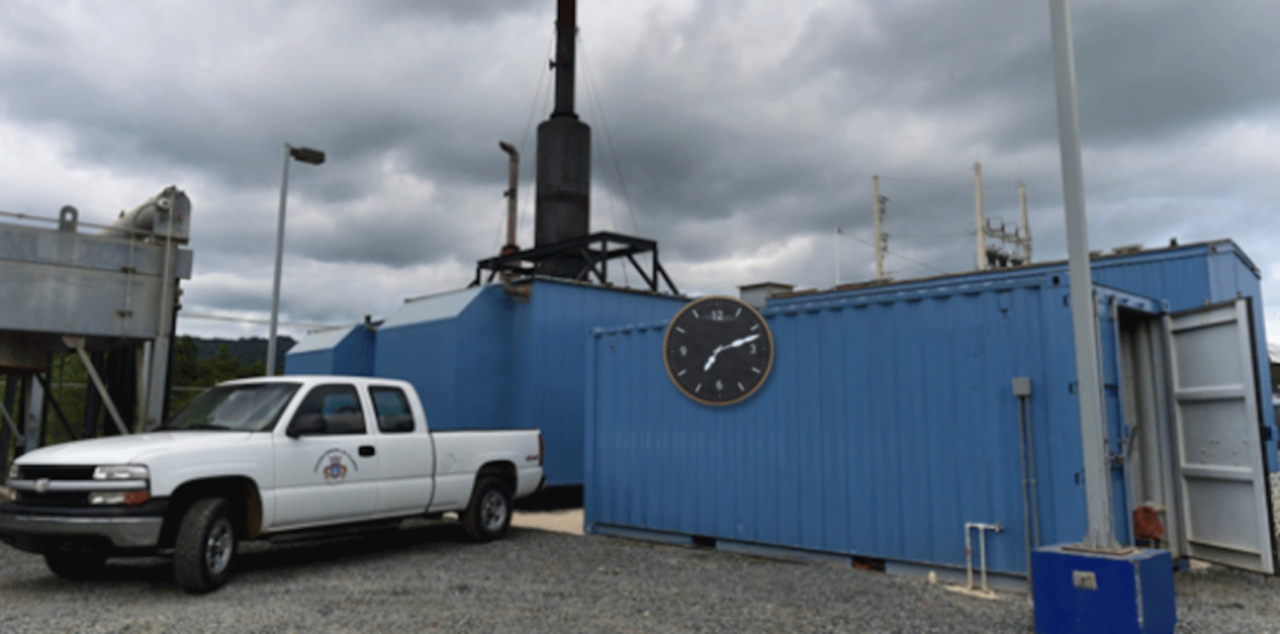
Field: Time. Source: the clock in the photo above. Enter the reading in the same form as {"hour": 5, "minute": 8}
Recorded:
{"hour": 7, "minute": 12}
